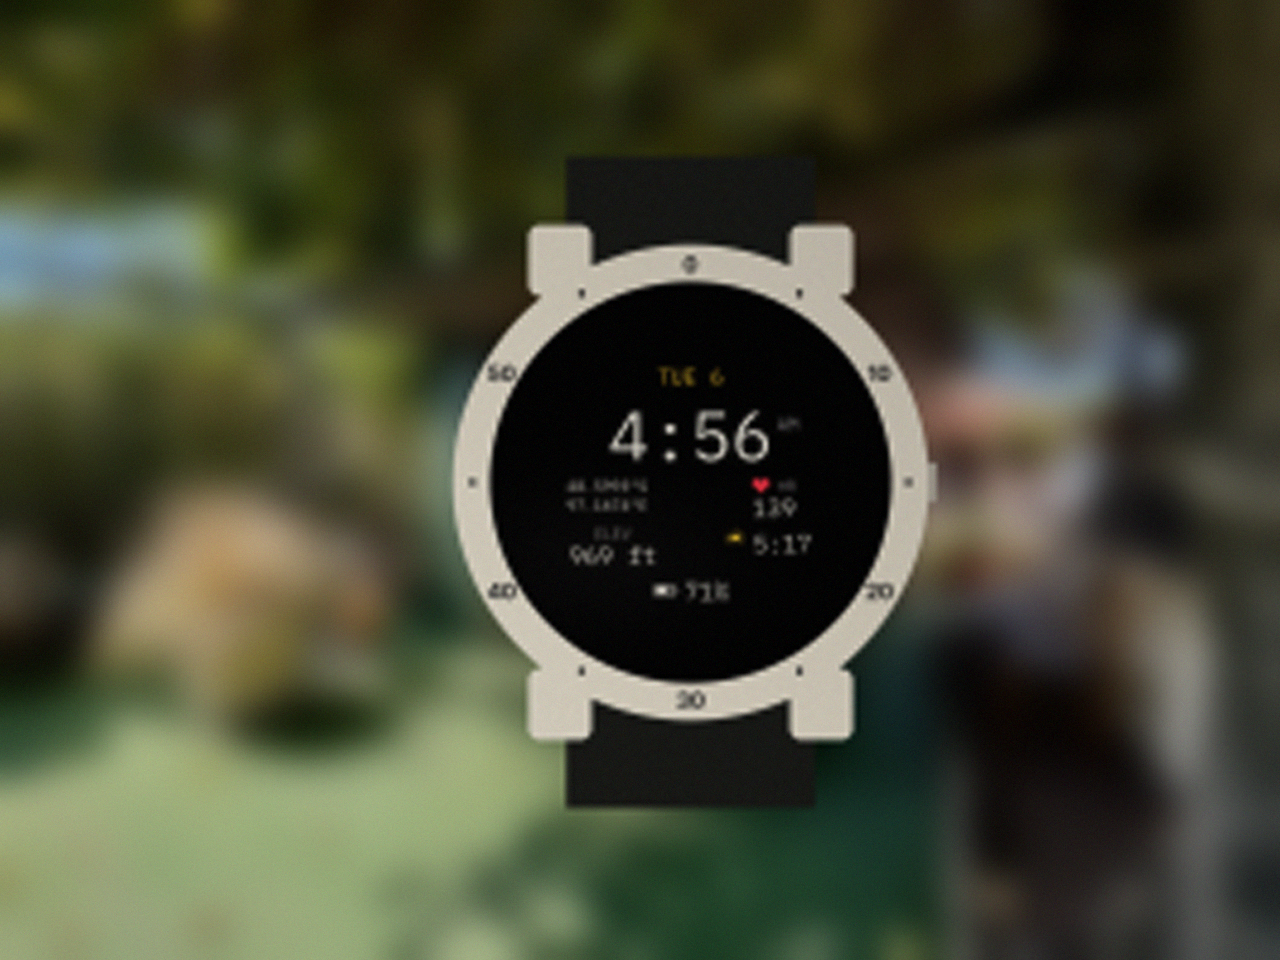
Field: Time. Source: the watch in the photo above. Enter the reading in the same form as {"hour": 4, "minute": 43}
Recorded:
{"hour": 4, "minute": 56}
